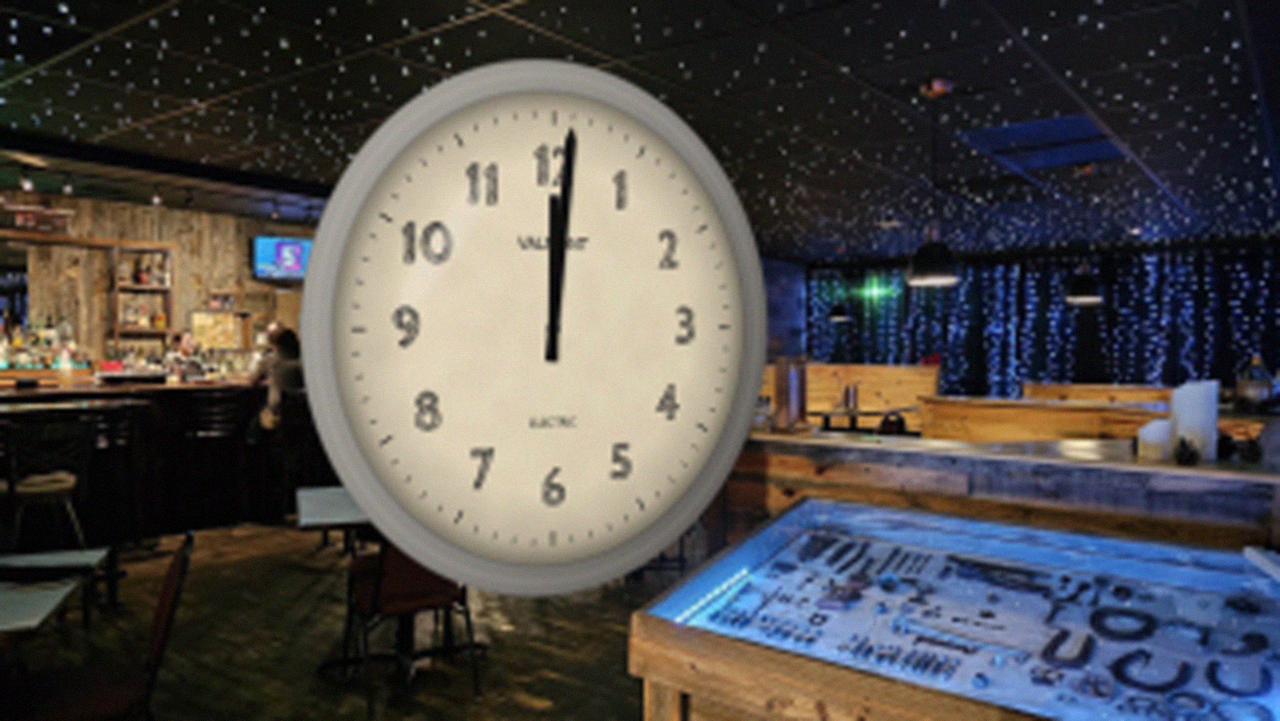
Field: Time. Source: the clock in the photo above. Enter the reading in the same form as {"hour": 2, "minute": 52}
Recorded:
{"hour": 12, "minute": 1}
